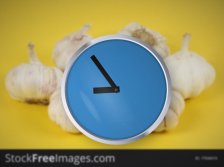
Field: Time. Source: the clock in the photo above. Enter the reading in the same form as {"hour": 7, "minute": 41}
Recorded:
{"hour": 8, "minute": 54}
